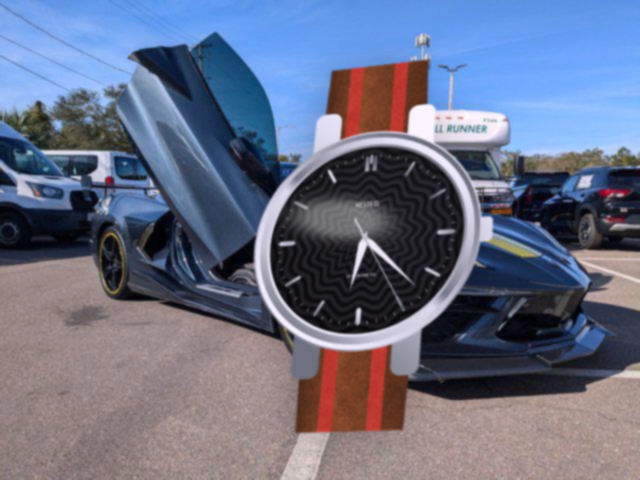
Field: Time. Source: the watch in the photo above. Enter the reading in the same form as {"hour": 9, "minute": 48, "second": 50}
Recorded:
{"hour": 6, "minute": 22, "second": 25}
